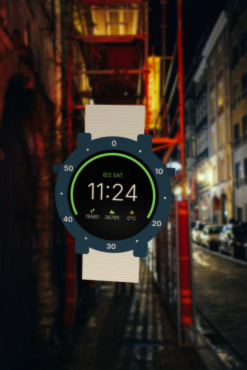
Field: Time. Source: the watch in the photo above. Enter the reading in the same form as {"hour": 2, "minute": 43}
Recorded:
{"hour": 11, "minute": 24}
